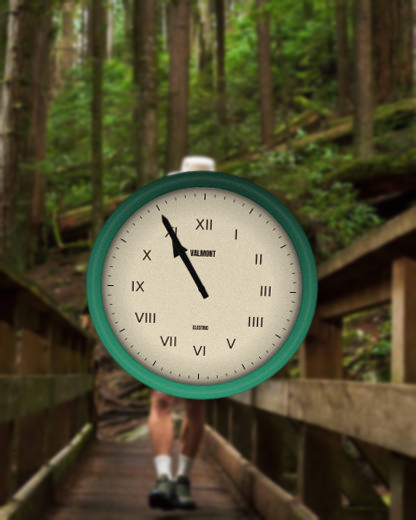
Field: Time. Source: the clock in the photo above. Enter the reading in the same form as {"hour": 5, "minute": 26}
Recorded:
{"hour": 10, "minute": 55}
